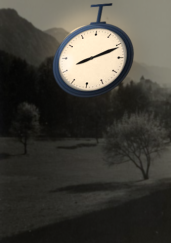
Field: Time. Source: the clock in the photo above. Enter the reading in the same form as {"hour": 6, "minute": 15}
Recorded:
{"hour": 8, "minute": 11}
